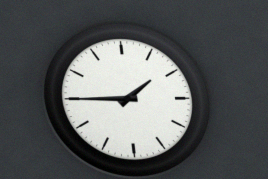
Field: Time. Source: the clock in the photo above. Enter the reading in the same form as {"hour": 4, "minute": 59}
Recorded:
{"hour": 1, "minute": 45}
